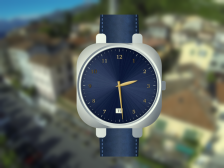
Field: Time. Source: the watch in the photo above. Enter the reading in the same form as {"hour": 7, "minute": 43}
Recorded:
{"hour": 2, "minute": 29}
